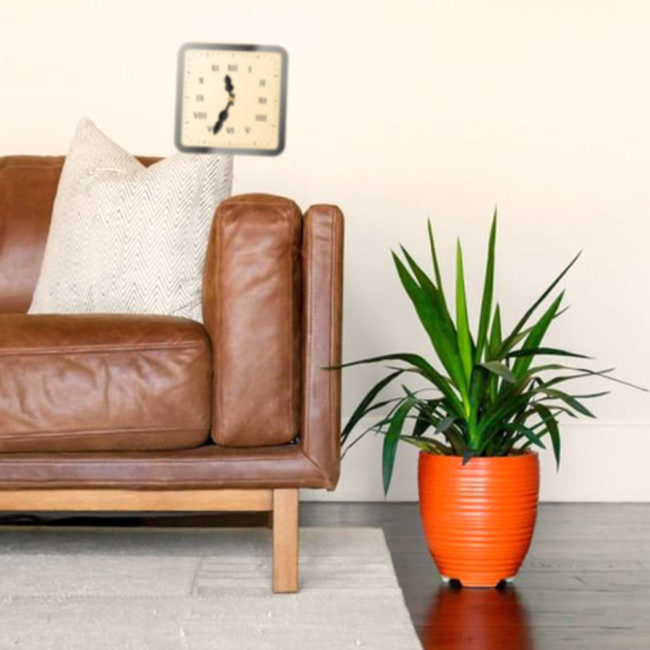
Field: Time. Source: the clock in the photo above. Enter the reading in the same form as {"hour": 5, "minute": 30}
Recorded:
{"hour": 11, "minute": 34}
